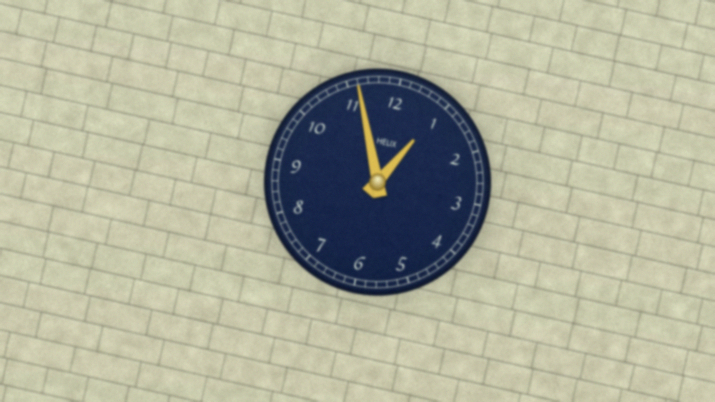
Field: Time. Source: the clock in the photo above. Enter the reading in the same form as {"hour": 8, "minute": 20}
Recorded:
{"hour": 12, "minute": 56}
